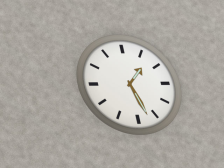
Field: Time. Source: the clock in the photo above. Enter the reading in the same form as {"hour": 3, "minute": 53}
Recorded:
{"hour": 1, "minute": 27}
